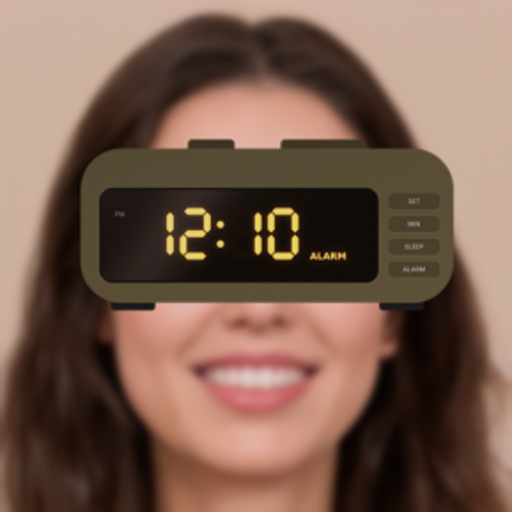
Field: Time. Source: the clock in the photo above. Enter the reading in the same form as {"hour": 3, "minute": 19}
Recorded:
{"hour": 12, "minute": 10}
